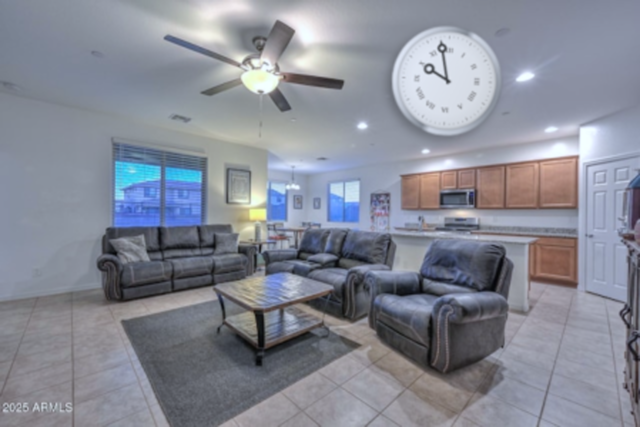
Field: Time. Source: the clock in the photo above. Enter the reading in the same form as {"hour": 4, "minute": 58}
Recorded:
{"hour": 9, "minute": 58}
